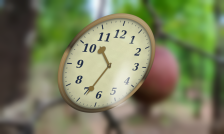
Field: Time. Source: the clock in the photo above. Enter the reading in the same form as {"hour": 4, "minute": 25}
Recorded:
{"hour": 10, "minute": 34}
